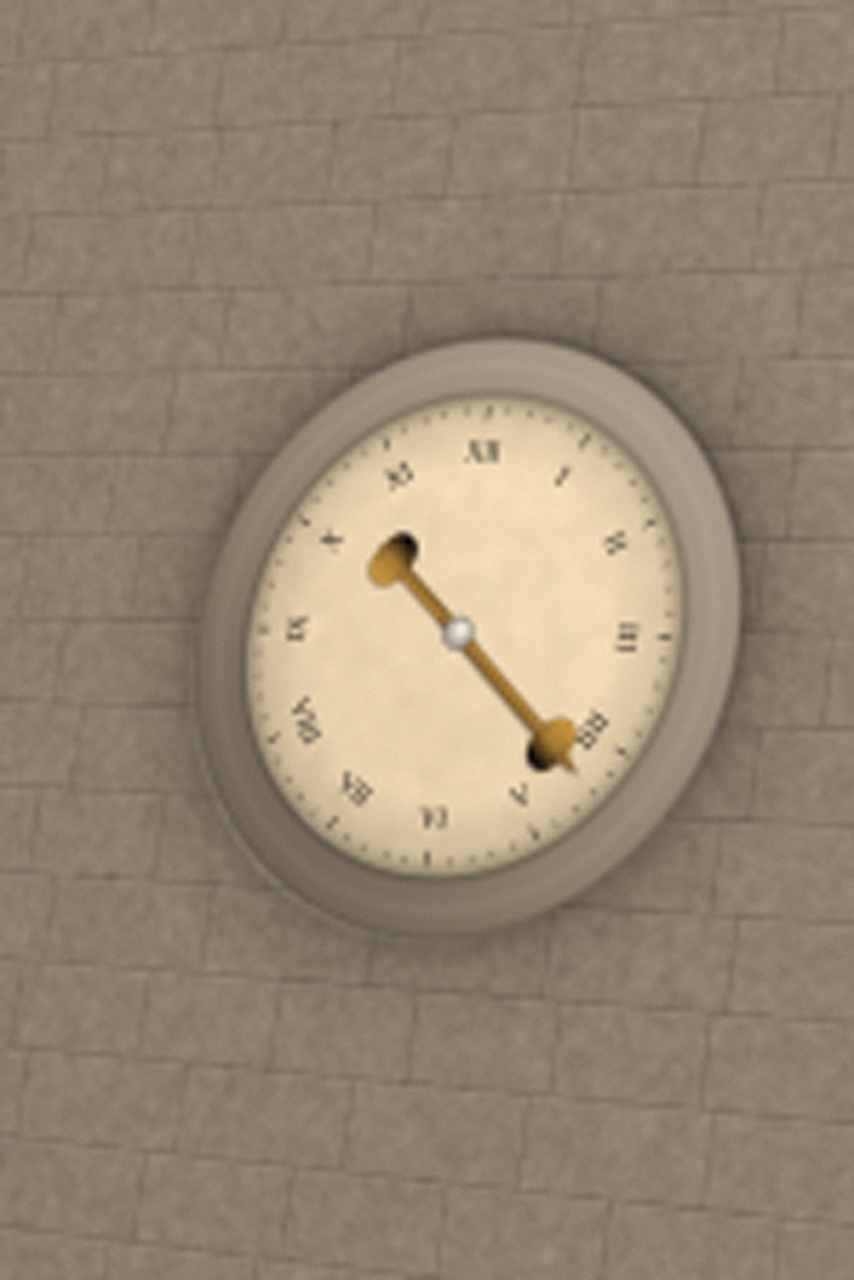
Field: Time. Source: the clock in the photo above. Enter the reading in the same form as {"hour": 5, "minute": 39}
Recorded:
{"hour": 10, "minute": 22}
